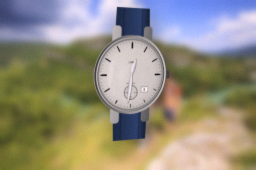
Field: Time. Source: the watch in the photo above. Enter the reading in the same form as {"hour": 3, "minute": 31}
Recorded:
{"hour": 12, "minute": 31}
